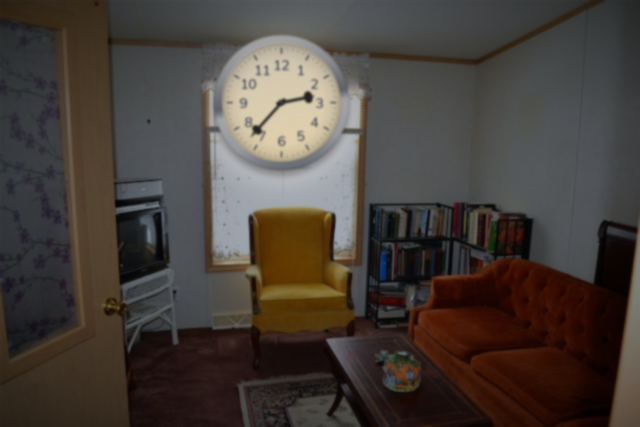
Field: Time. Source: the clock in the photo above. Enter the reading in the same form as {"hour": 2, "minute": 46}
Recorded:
{"hour": 2, "minute": 37}
